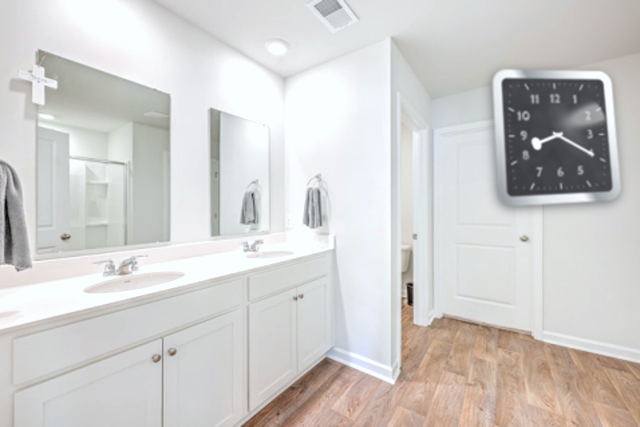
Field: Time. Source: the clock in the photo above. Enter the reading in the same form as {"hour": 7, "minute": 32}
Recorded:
{"hour": 8, "minute": 20}
